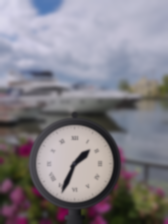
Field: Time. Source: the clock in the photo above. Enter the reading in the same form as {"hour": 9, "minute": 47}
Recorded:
{"hour": 1, "minute": 34}
